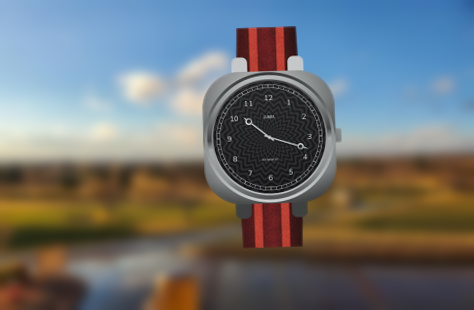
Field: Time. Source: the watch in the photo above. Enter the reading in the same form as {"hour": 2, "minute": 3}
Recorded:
{"hour": 10, "minute": 18}
